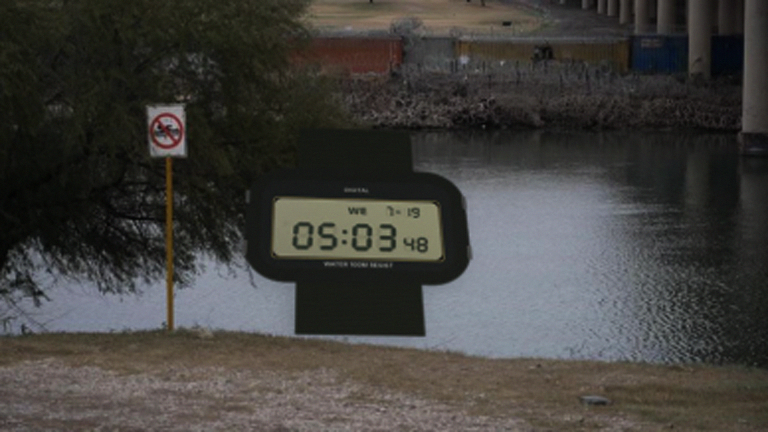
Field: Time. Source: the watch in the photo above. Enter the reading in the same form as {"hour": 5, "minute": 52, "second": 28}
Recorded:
{"hour": 5, "minute": 3, "second": 48}
